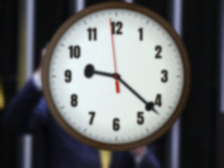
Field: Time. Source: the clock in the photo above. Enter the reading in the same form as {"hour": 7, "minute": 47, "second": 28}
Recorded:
{"hour": 9, "minute": 21, "second": 59}
